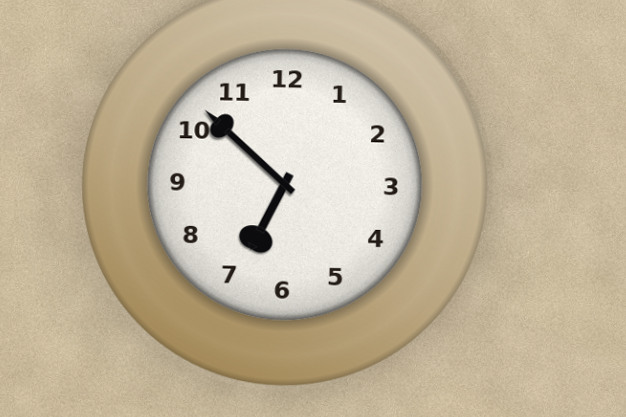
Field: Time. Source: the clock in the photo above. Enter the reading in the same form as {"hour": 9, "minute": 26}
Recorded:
{"hour": 6, "minute": 52}
